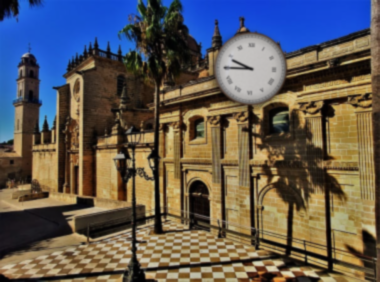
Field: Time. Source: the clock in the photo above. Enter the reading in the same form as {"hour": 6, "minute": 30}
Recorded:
{"hour": 9, "minute": 45}
